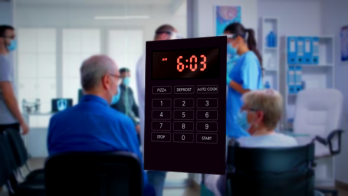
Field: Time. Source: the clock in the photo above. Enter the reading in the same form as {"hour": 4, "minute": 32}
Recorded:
{"hour": 6, "minute": 3}
